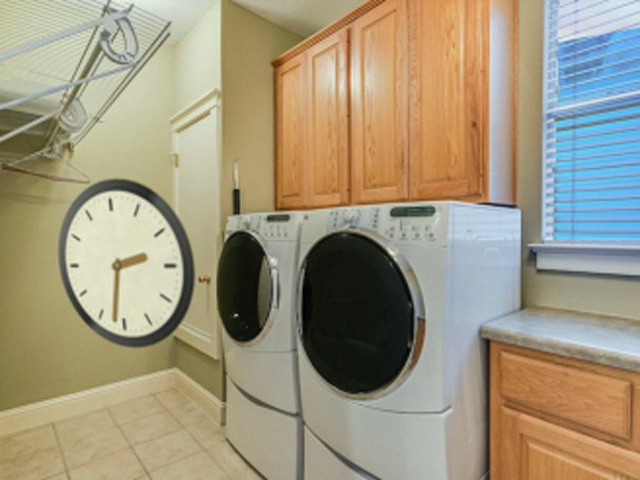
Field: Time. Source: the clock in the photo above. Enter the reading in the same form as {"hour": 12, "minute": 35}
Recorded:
{"hour": 2, "minute": 32}
